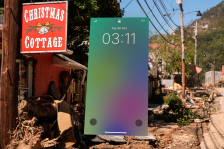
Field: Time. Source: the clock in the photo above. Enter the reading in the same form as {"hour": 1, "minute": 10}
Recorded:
{"hour": 3, "minute": 11}
